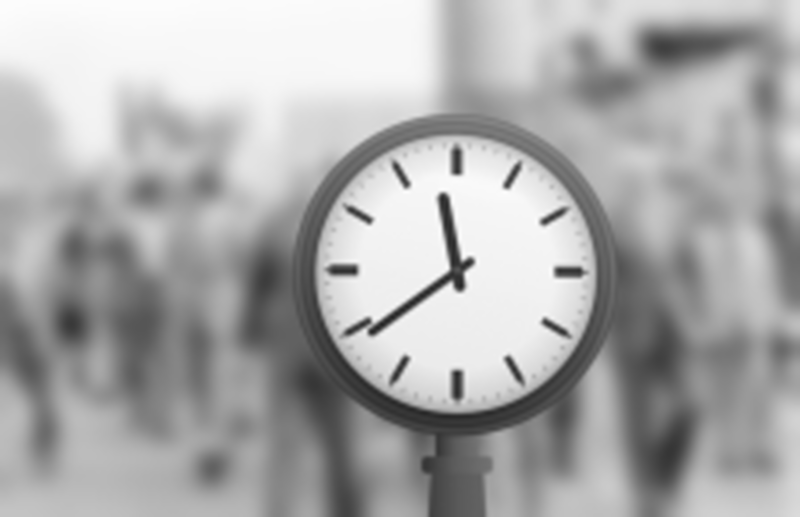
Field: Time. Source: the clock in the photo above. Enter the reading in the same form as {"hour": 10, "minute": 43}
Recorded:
{"hour": 11, "minute": 39}
